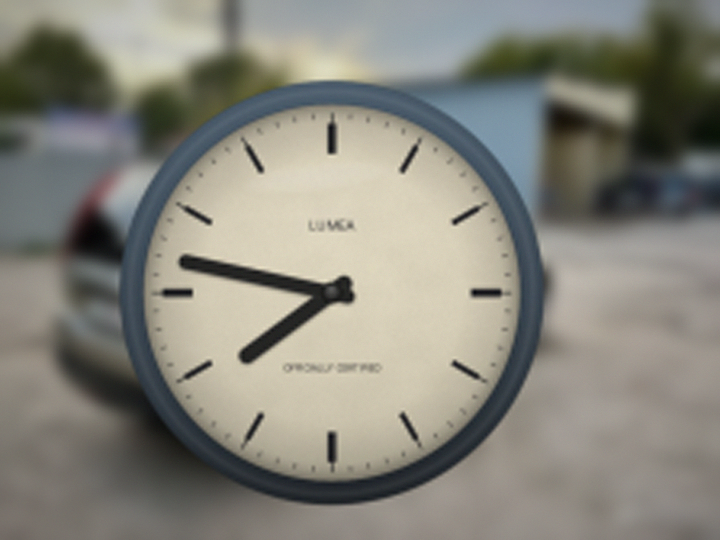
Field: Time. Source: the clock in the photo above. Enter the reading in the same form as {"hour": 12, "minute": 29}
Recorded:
{"hour": 7, "minute": 47}
